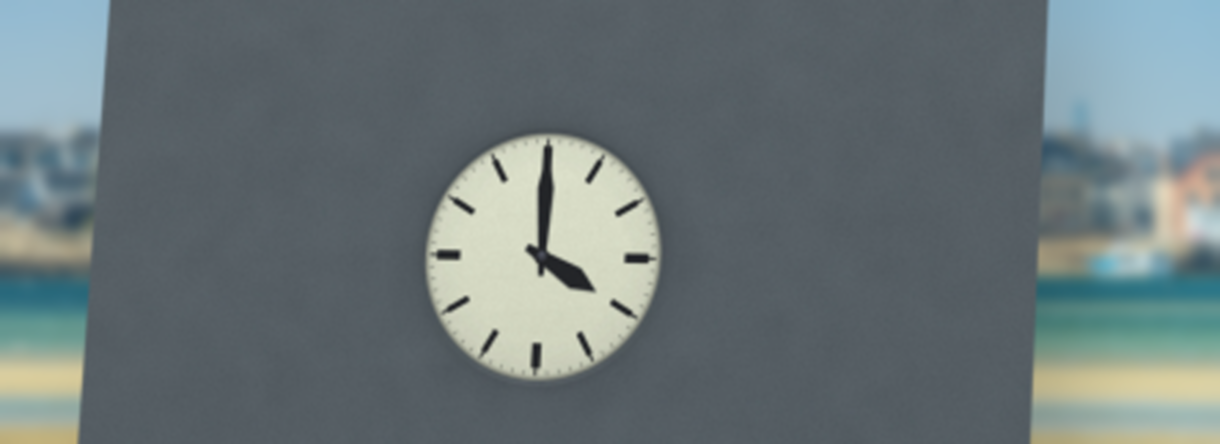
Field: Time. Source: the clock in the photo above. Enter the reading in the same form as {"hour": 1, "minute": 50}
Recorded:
{"hour": 4, "minute": 0}
